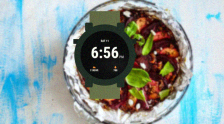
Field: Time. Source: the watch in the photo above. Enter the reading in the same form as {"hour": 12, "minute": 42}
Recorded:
{"hour": 6, "minute": 56}
